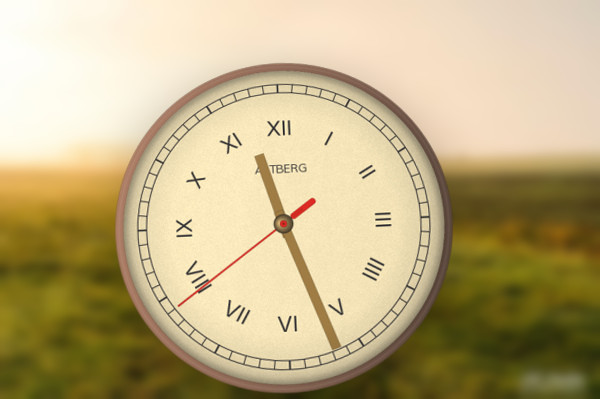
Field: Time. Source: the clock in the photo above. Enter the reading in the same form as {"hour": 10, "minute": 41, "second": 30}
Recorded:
{"hour": 11, "minute": 26, "second": 39}
